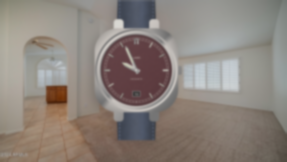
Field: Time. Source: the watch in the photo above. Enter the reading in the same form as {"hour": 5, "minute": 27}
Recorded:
{"hour": 9, "minute": 56}
